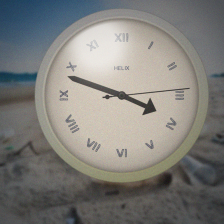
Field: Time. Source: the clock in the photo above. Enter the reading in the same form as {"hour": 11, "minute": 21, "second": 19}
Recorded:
{"hour": 3, "minute": 48, "second": 14}
